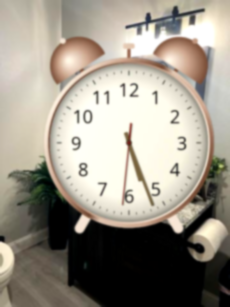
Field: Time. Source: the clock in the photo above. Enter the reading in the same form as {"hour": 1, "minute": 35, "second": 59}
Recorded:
{"hour": 5, "minute": 26, "second": 31}
